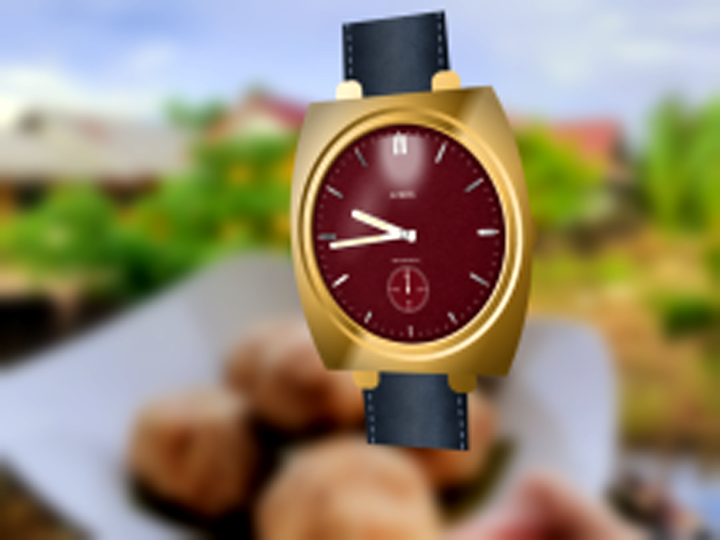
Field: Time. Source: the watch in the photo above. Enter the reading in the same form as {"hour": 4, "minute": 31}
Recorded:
{"hour": 9, "minute": 44}
